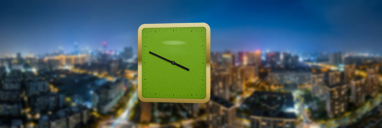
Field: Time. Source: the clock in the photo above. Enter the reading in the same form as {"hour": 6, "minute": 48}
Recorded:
{"hour": 3, "minute": 49}
